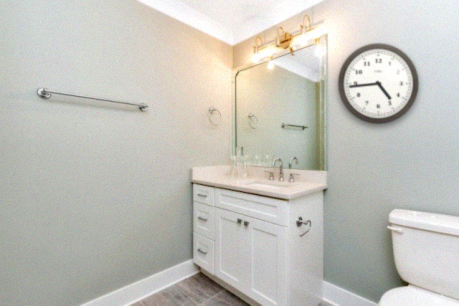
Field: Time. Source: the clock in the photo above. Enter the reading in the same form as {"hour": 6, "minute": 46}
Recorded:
{"hour": 4, "minute": 44}
